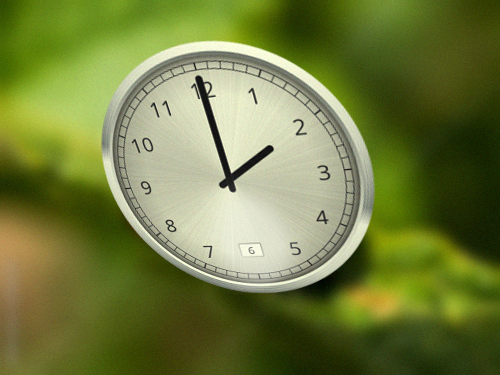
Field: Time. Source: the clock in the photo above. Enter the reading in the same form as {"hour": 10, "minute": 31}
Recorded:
{"hour": 2, "minute": 0}
